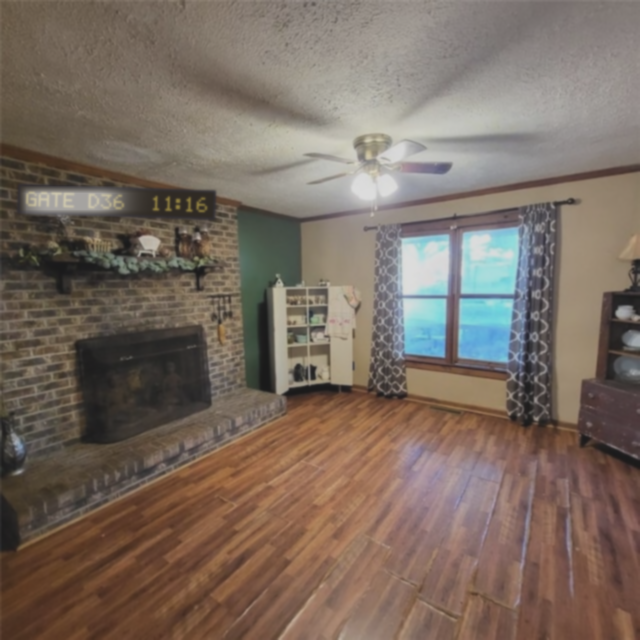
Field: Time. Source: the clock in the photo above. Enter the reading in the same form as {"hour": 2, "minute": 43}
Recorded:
{"hour": 11, "minute": 16}
